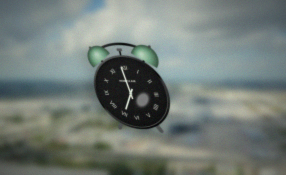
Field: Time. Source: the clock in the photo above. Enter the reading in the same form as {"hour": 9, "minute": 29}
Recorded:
{"hour": 6, "minute": 59}
